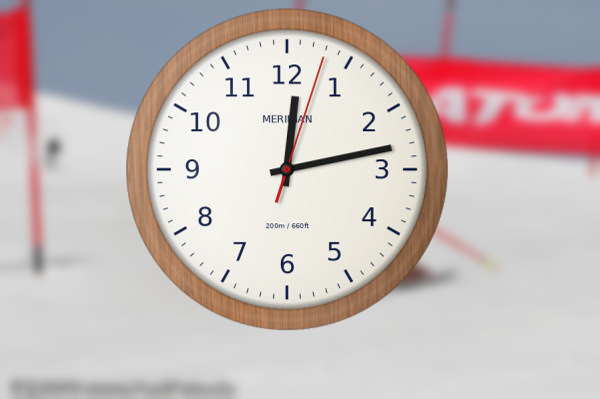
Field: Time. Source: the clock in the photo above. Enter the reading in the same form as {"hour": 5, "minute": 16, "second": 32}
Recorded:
{"hour": 12, "minute": 13, "second": 3}
